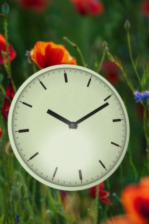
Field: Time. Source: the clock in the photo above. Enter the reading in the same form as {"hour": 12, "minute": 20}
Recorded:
{"hour": 10, "minute": 11}
